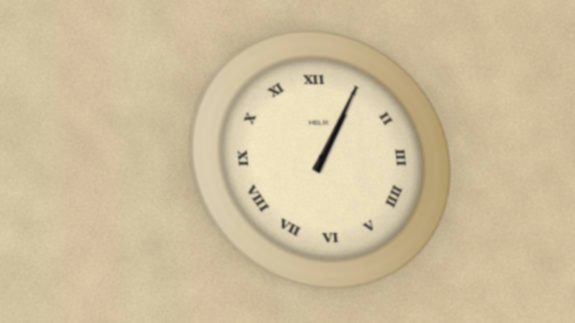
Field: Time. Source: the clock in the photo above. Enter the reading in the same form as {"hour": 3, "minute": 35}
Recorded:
{"hour": 1, "minute": 5}
